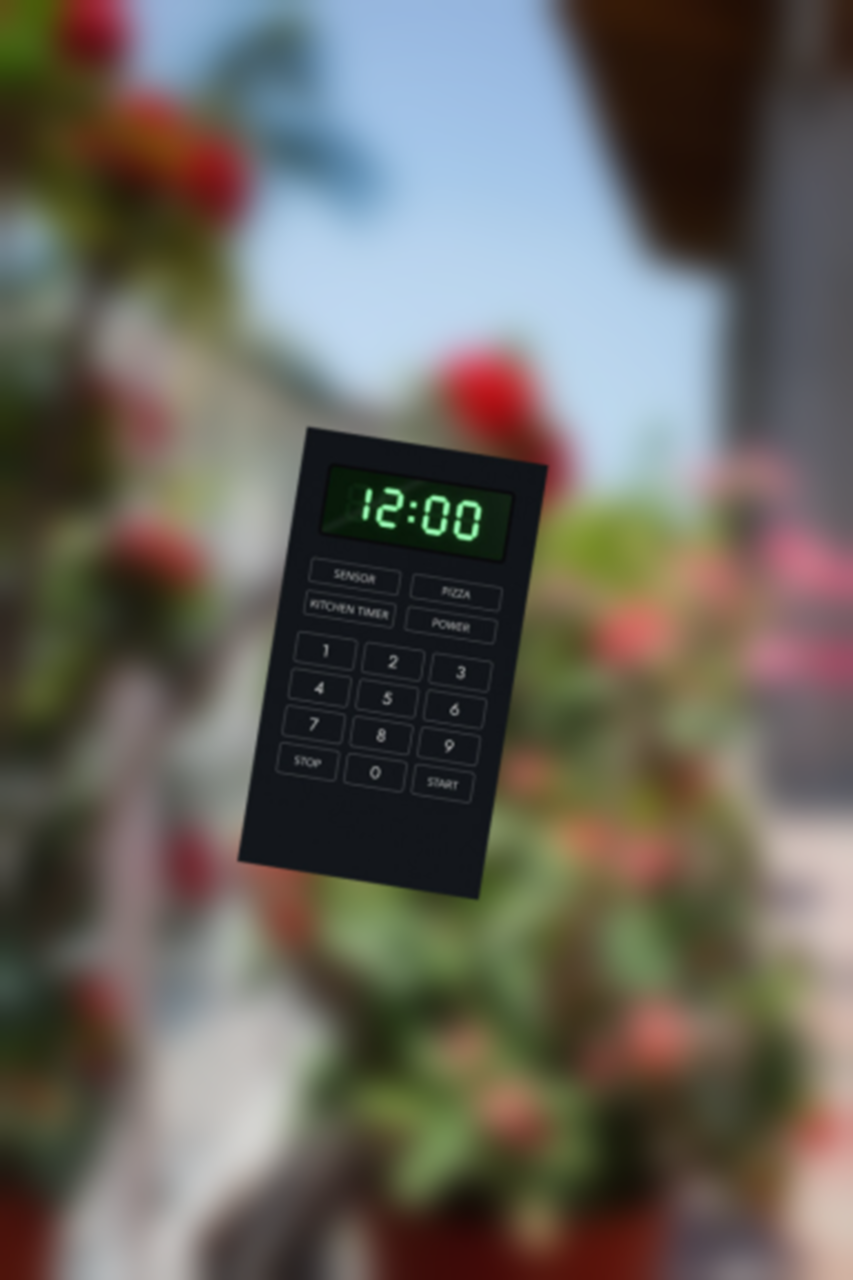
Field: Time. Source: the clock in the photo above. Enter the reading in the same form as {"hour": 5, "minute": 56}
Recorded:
{"hour": 12, "minute": 0}
